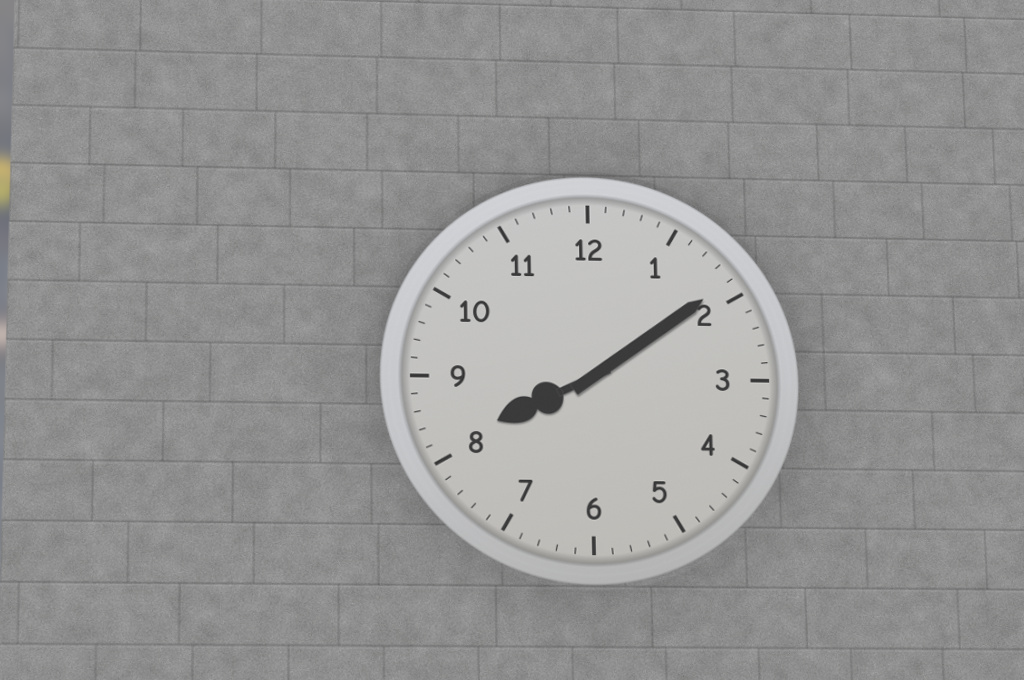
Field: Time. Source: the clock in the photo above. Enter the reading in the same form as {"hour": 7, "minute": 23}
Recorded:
{"hour": 8, "minute": 9}
